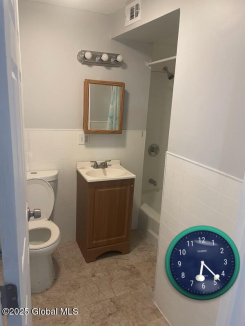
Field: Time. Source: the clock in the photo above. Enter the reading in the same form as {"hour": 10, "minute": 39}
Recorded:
{"hour": 6, "minute": 23}
